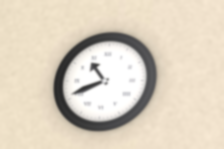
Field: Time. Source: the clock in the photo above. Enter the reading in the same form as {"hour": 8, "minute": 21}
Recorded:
{"hour": 10, "minute": 41}
